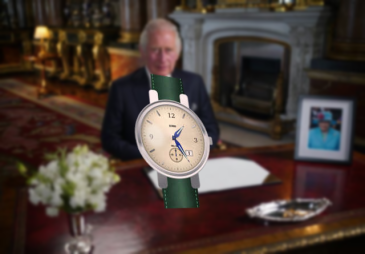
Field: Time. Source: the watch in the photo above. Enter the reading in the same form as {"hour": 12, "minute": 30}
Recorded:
{"hour": 1, "minute": 25}
